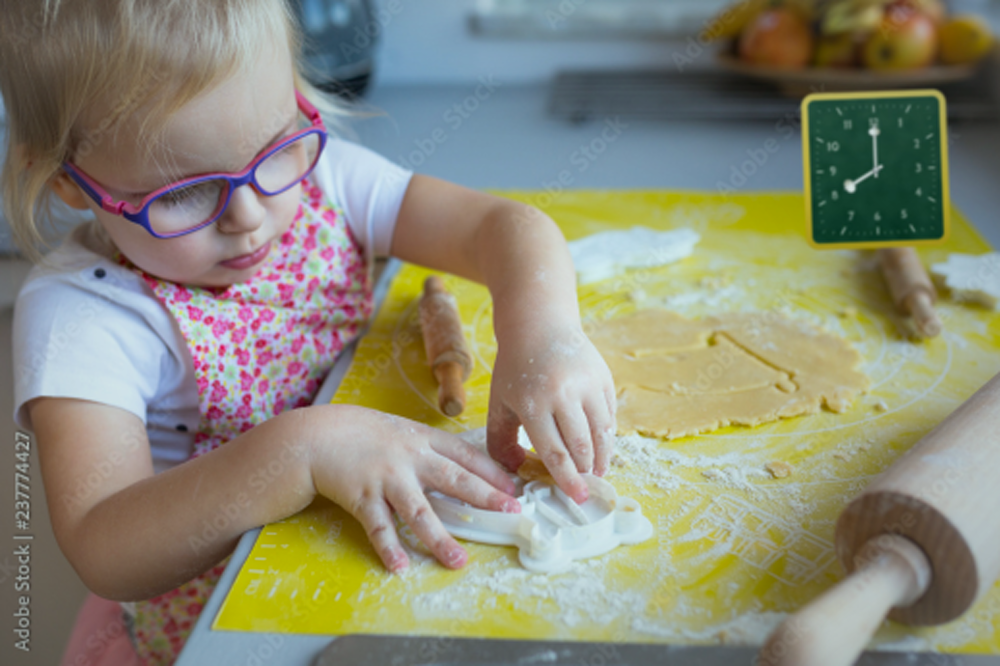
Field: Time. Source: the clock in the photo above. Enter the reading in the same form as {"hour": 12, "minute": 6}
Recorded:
{"hour": 8, "minute": 0}
